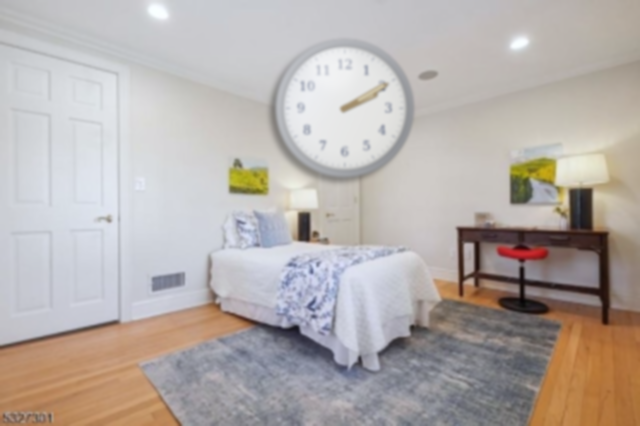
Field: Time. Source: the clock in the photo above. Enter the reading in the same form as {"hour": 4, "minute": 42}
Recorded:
{"hour": 2, "minute": 10}
